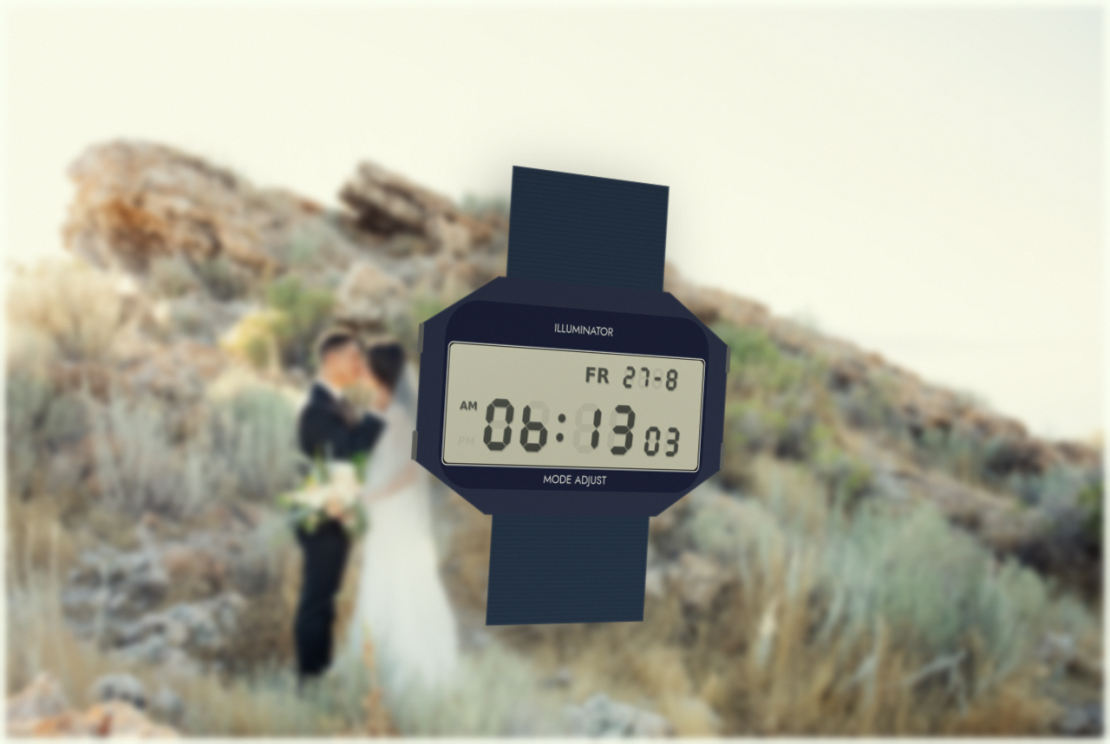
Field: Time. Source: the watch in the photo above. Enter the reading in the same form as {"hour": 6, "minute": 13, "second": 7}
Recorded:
{"hour": 6, "minute": 13, "second": 3}
